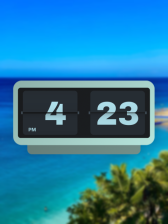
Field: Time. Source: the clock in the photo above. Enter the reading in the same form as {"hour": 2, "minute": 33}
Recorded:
{"hour": 4, "minute": 23}
